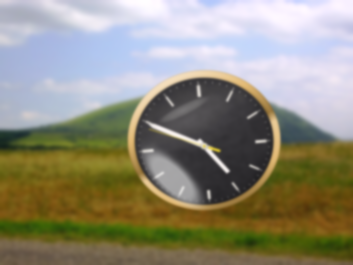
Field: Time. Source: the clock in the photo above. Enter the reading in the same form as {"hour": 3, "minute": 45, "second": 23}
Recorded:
{"hour": 4, "minute": 49, "second": 49}
